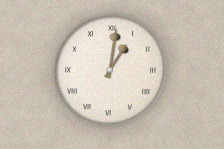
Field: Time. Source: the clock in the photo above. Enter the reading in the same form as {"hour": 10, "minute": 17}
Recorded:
{"hour": 1, "minute": 1}
